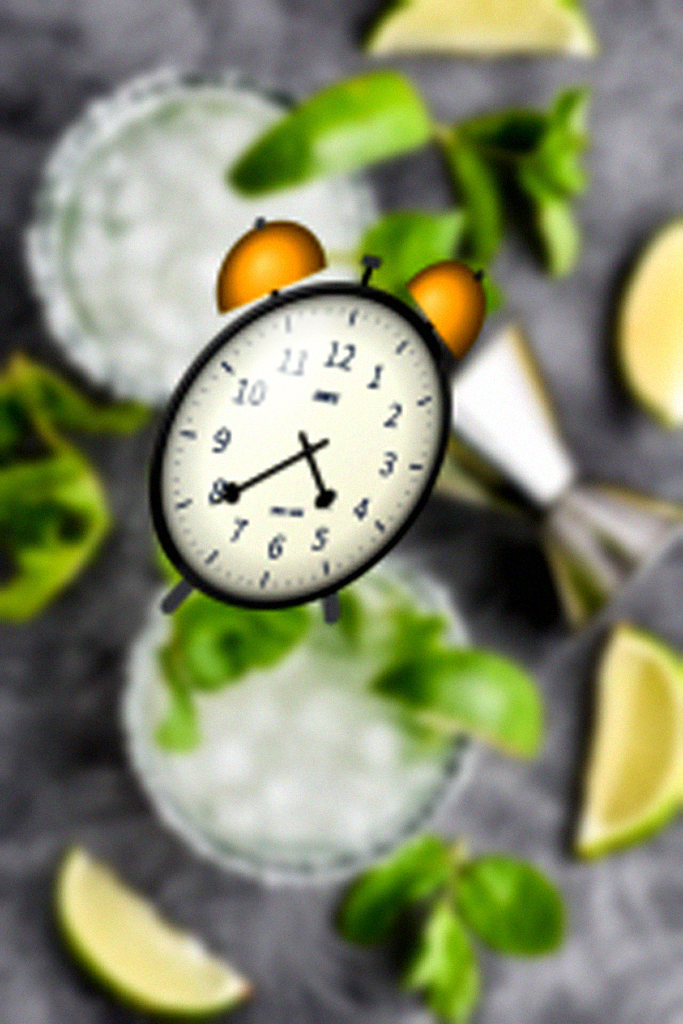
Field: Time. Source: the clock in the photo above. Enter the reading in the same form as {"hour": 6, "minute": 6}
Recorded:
{"hour": 4, "minute": 39}
